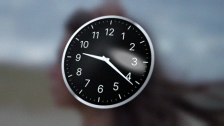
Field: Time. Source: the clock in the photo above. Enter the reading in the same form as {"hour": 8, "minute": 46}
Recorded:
{"hour": 9, "minute": 21}
